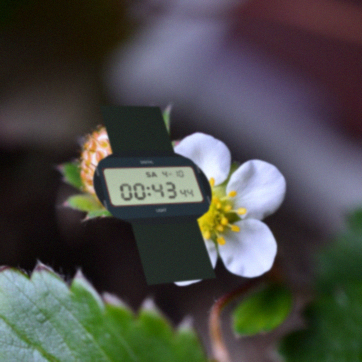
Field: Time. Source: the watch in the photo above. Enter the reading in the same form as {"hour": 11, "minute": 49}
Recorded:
{"hour": 0, "minute": 43}
